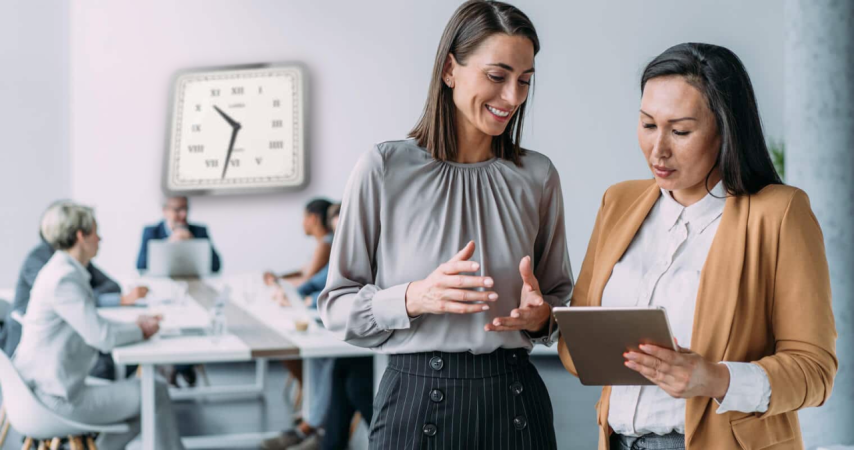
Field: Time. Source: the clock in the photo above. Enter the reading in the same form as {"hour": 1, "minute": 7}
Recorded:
{"hour": 10, "minute": 32}
